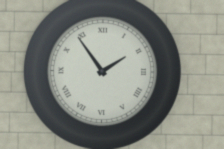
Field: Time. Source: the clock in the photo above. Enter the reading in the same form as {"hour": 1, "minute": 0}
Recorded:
{"hour": 1, "minute": 54}
